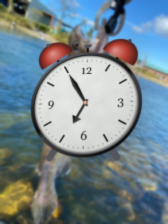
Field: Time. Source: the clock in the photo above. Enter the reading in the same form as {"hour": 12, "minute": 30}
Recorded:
{"hour": 6, "minute": 55}
